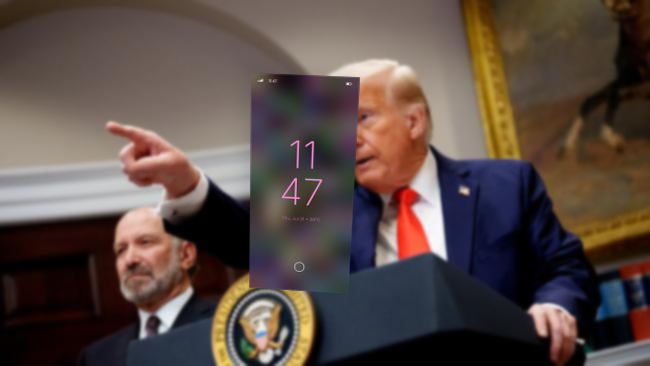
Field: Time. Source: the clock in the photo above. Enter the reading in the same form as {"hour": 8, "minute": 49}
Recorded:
{"hour": 11, "minute": 47}
